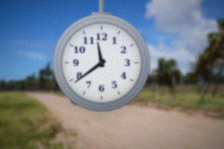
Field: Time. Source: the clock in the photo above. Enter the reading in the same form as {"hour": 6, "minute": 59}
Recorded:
{"hour": 11, "minute": 39}
